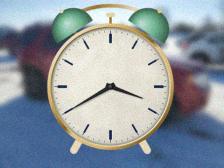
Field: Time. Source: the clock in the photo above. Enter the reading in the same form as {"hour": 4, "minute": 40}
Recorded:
{"hour": 3, "minute": 40}
